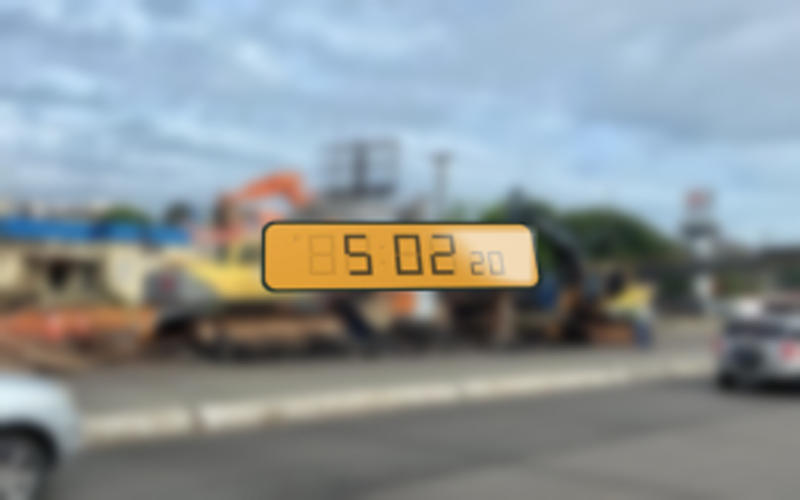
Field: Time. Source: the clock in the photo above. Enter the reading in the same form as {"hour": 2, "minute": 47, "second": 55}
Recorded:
{"hour": 5, "minute": 2, "second": 20}
